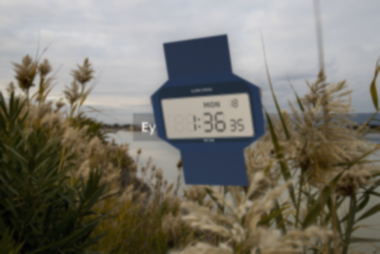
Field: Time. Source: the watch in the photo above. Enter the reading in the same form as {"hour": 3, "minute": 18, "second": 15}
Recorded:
{"hour": 1, "minute": 36, "second": 35}
